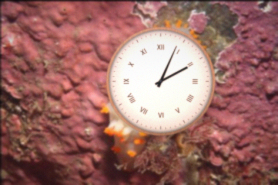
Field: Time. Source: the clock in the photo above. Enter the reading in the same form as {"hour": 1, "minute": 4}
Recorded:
{"hour": 2, "minute": 4}
